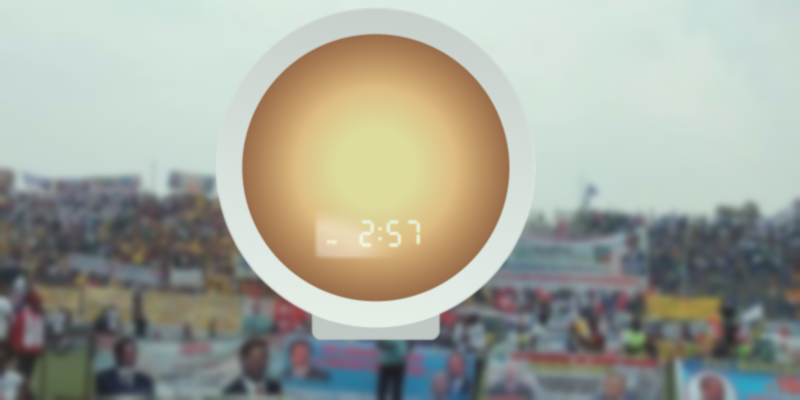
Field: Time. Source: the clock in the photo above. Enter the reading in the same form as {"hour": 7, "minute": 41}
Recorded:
{"hour": 2, "minute": 57}
